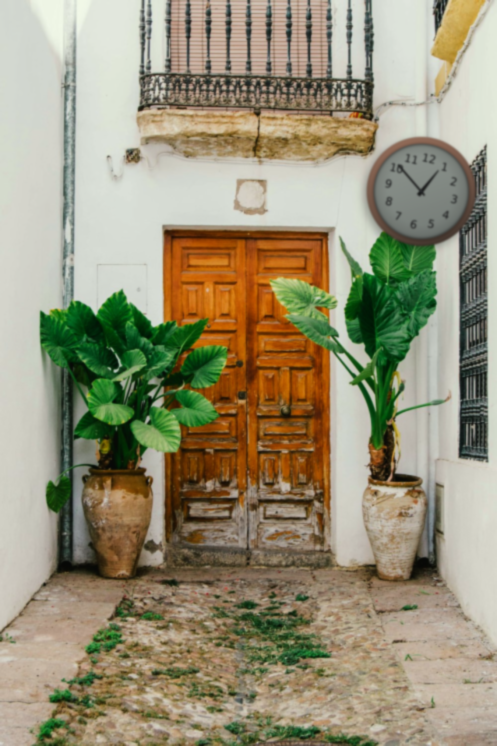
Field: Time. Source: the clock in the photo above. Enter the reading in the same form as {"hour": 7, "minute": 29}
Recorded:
{"hour": 12, "minute": 51}
